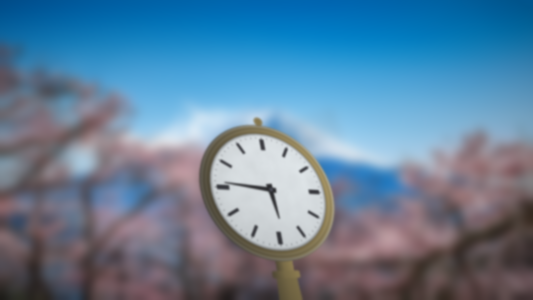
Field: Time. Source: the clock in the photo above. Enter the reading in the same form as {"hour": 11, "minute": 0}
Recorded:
{"hour": 5, "minute": 46}
